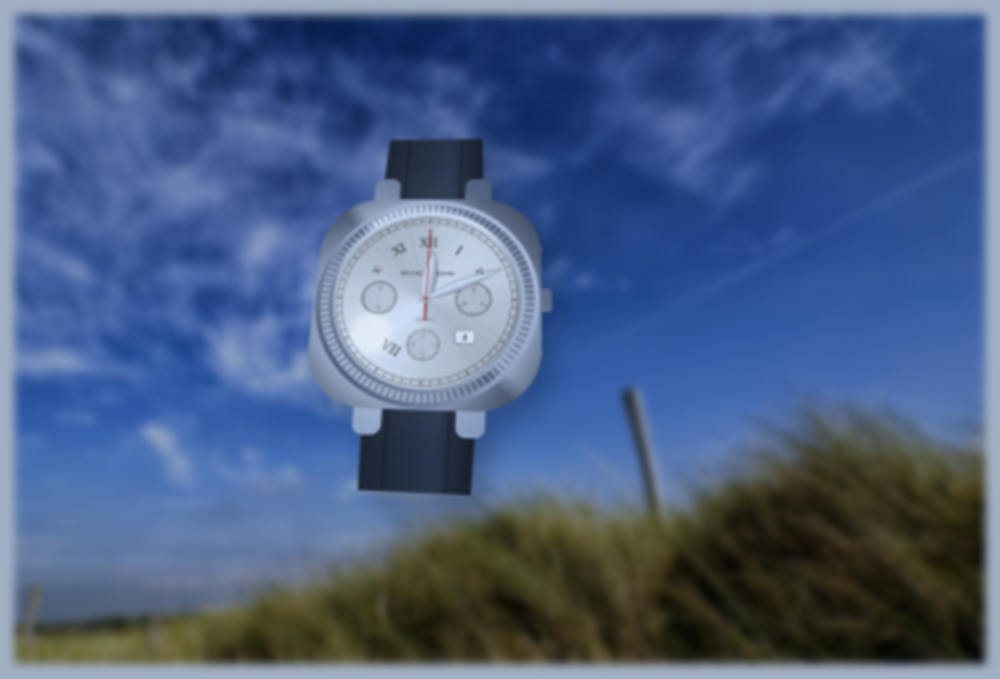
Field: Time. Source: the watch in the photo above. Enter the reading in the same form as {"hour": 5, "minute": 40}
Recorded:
{"hour": 12, "minute": 11}
